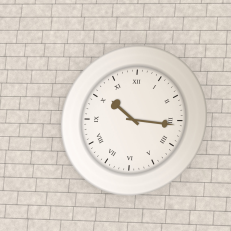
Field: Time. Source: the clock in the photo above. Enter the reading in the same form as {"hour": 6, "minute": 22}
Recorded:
{"hour": 10, "minute": 16}
